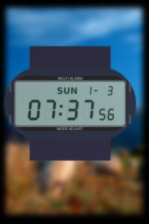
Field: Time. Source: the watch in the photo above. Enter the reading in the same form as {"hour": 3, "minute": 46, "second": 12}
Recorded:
{"hour": 7, "minute": 37, "second": 56}
